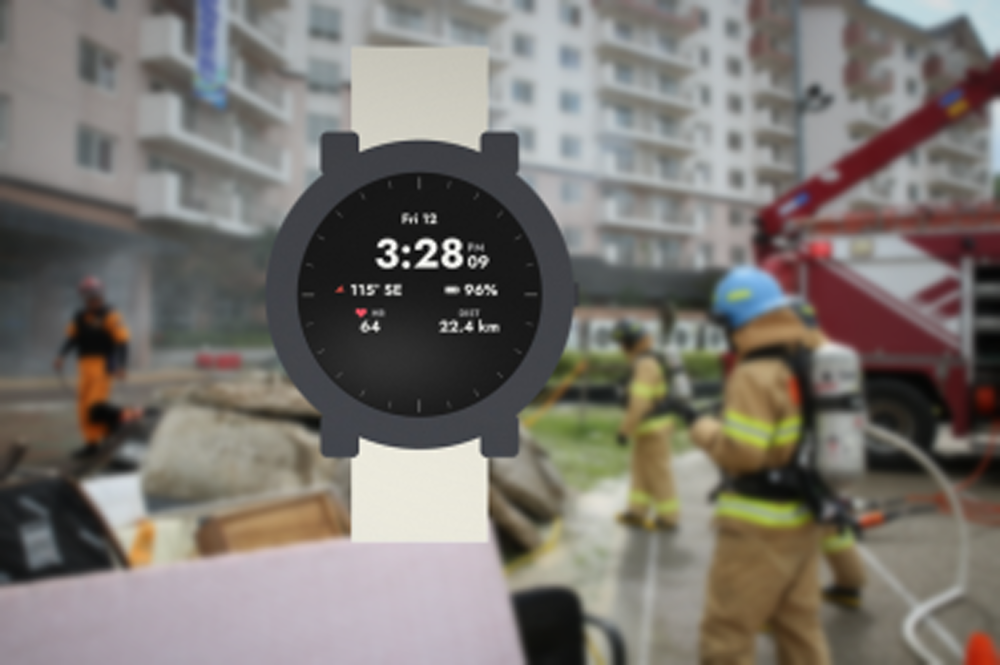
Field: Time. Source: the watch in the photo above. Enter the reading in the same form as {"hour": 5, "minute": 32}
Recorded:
{"hour": 3, "minute": 28}
